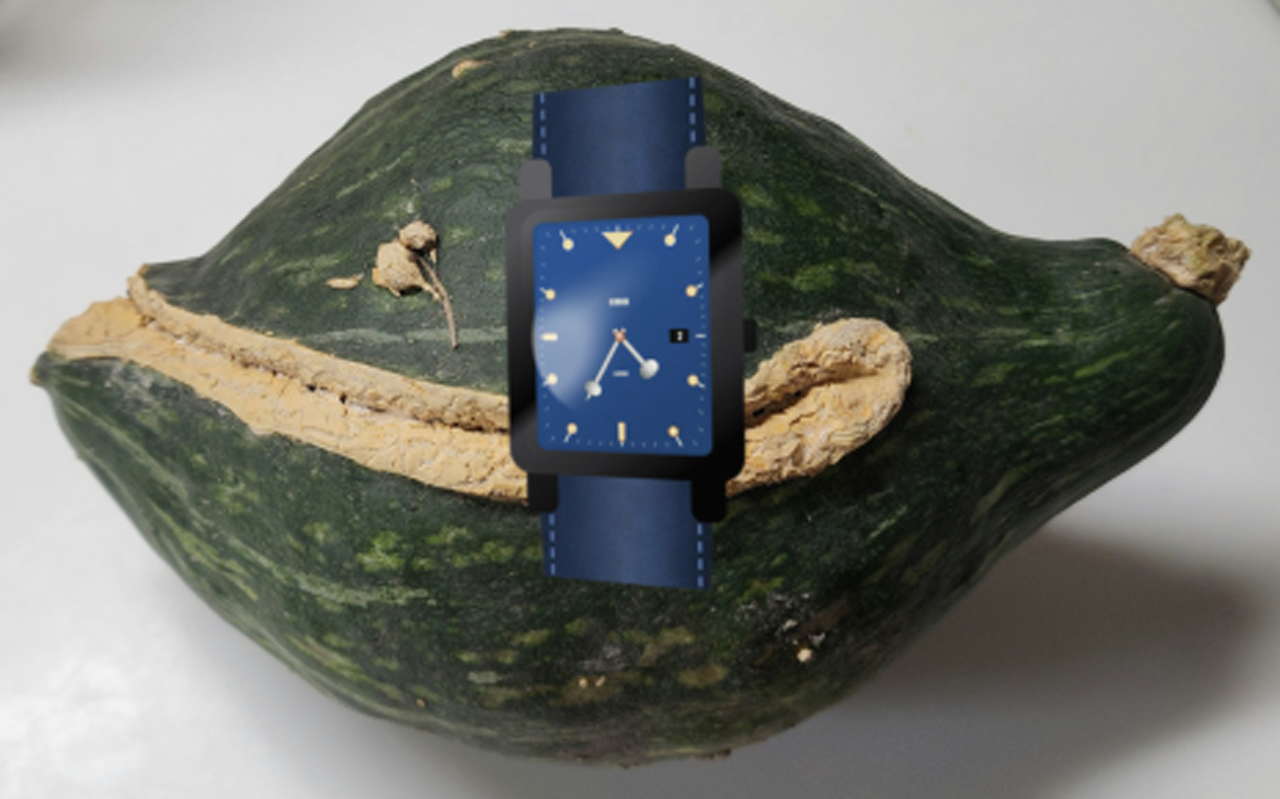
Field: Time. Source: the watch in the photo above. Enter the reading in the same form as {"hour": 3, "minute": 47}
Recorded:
{"hour": 4, "minute": 35}
